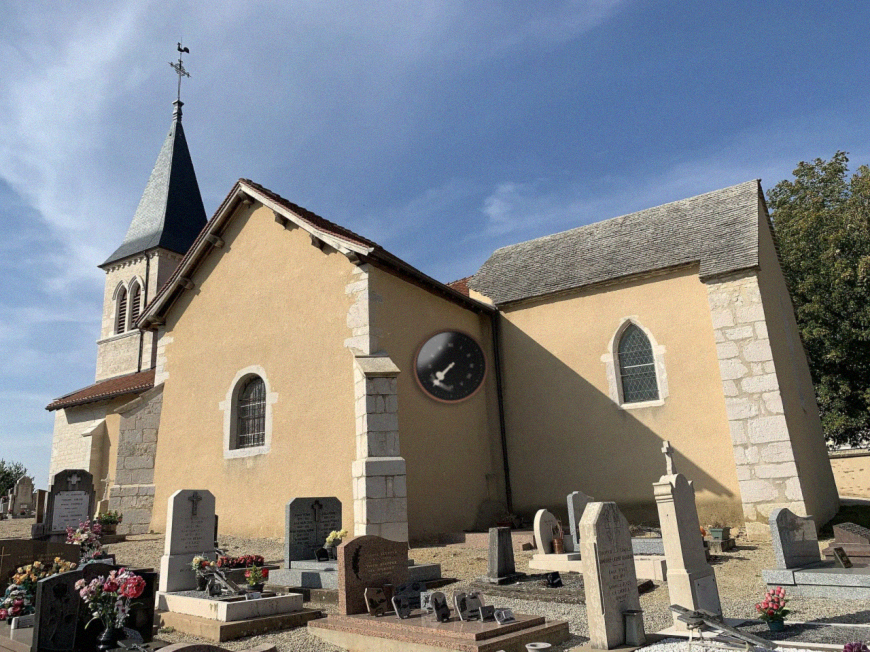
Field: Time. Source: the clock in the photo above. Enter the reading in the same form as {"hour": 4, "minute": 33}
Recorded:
{"hour": 7, "minute": 37}
